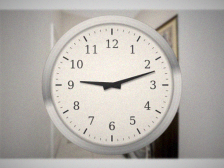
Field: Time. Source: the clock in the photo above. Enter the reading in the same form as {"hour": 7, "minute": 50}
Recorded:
{"hour": 9, "minute": 12}
